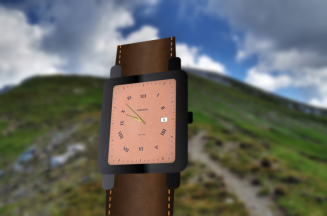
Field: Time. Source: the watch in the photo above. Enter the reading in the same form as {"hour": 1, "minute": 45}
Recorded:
{"hour": 9, "minute": 53}
